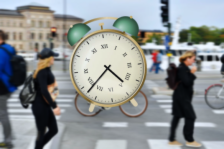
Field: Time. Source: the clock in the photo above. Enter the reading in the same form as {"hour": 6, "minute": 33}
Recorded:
{"hour": 4, "minute": 38}
